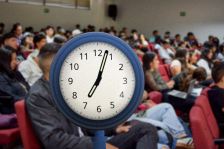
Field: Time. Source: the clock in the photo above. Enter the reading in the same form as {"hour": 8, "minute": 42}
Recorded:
{"hour": 7, "minute": 3}
